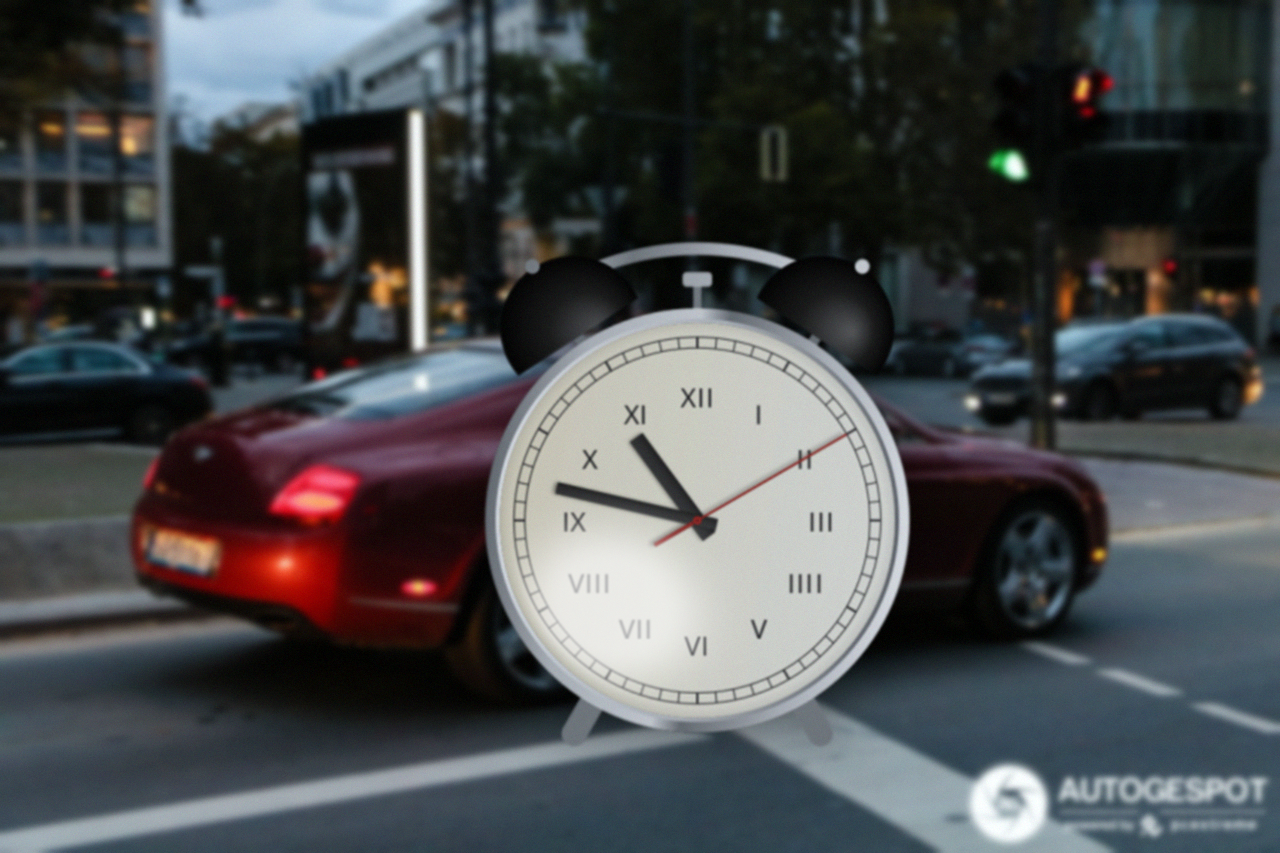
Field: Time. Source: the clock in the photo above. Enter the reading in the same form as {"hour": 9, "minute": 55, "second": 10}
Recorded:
{"hour": 10, "minute": 47, "second": 10}
